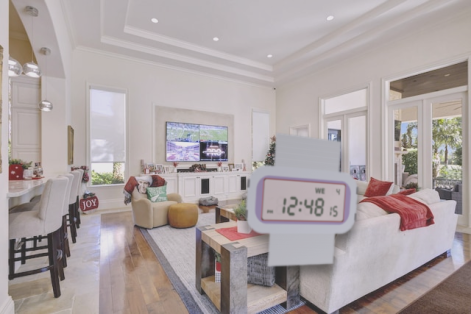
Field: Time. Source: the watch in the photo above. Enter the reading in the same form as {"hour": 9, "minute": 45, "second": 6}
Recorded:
{"hour": 12, "minute": 48, "second": 15}
